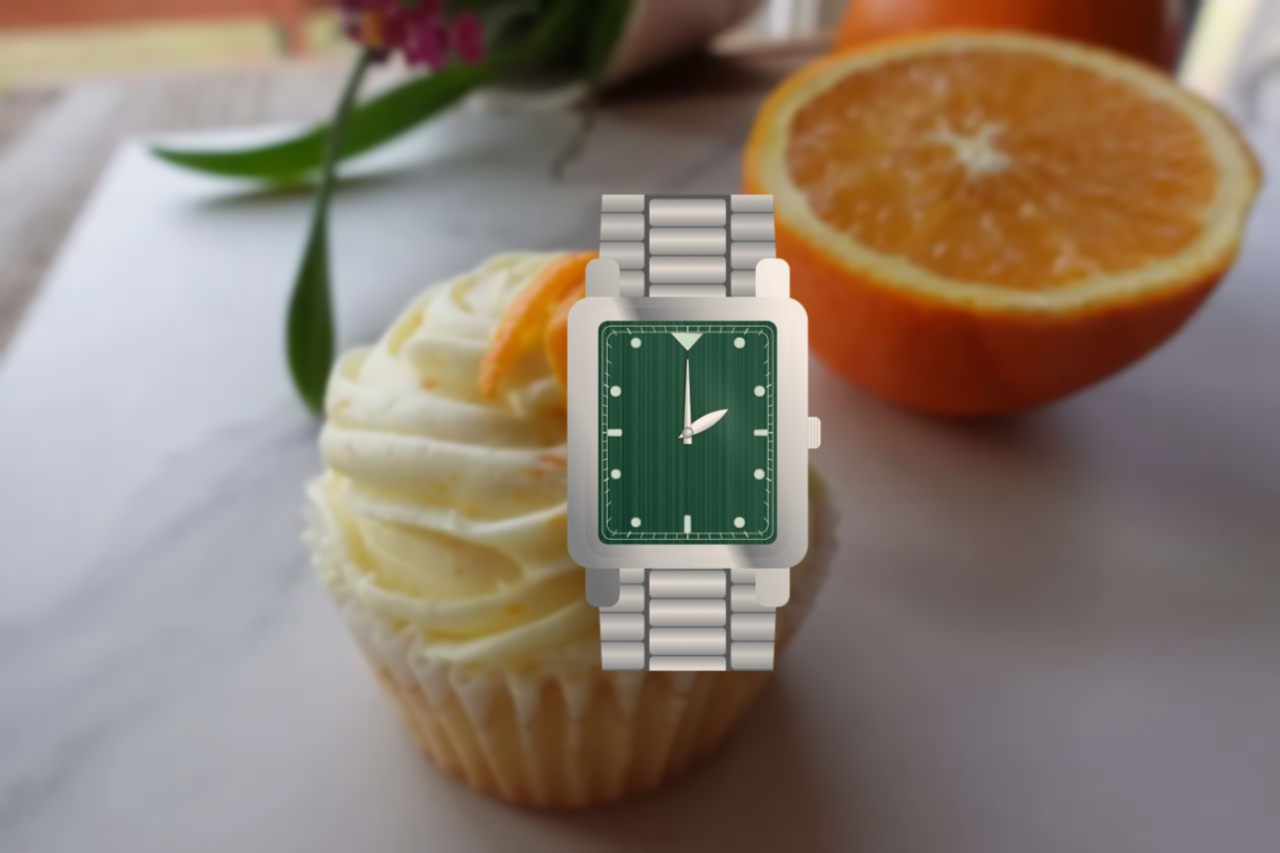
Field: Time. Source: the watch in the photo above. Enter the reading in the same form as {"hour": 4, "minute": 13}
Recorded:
{"hour": 2, "minute": 0}
